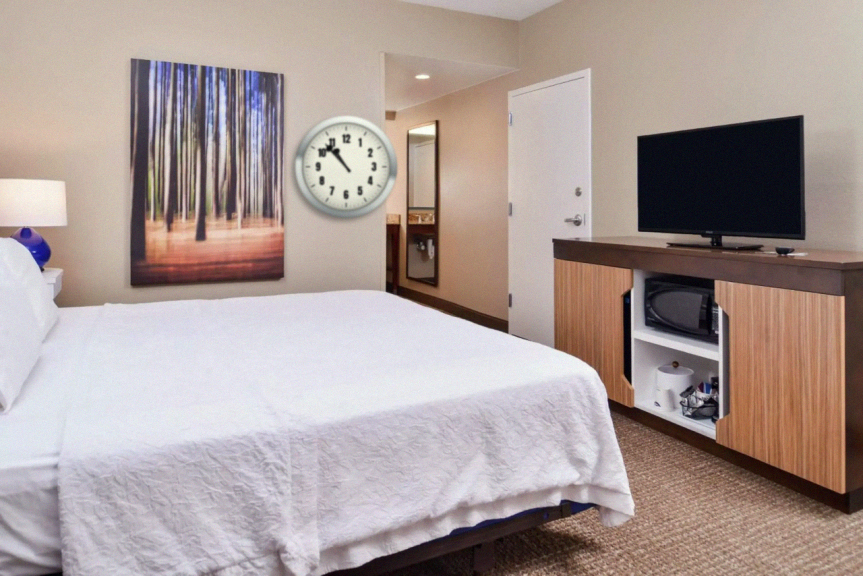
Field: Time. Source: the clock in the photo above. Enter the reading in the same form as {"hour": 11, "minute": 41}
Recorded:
{"hour": 10, "minute": 53}
